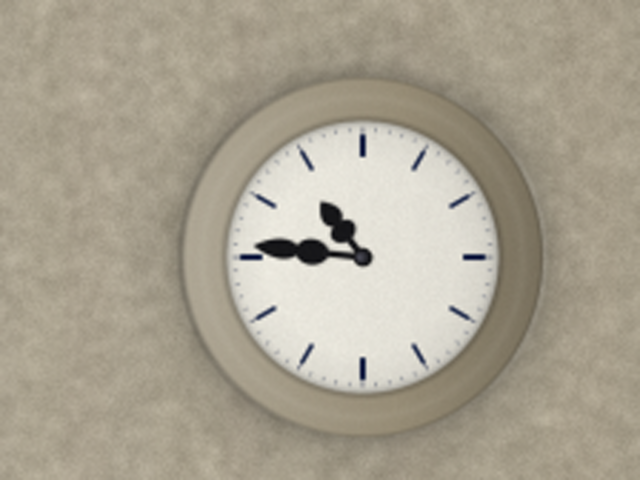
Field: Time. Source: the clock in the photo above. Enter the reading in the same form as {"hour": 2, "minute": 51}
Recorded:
{"hour": 10, "minute": 46}
